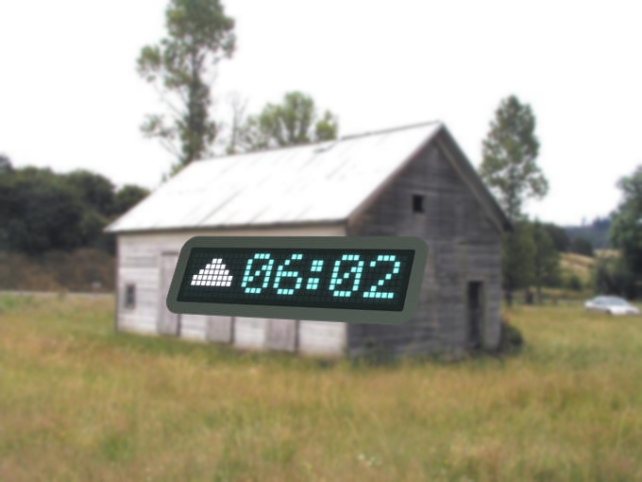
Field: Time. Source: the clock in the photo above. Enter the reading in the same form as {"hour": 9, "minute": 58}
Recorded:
{"hour": 6, "minute": 2}
